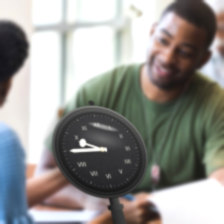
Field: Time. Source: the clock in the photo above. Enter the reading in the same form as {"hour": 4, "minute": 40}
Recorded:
{"hour": 9, "minute": 45}
